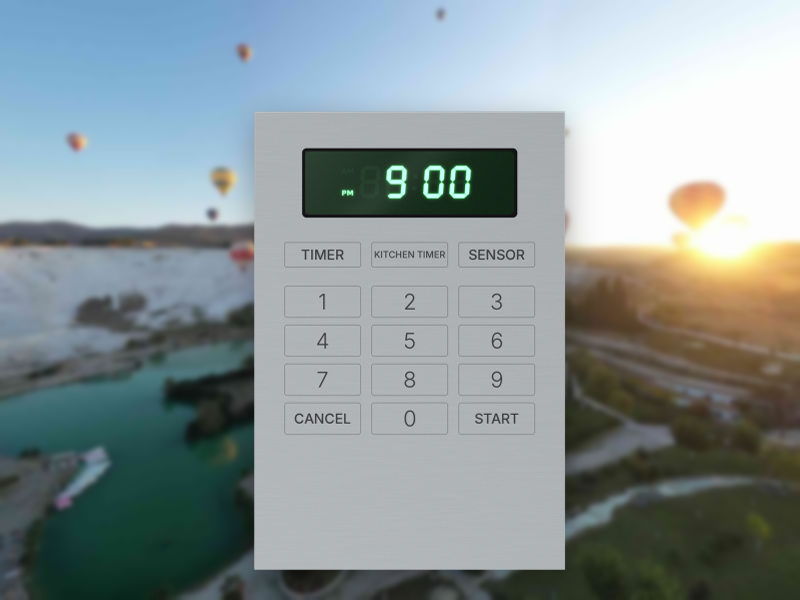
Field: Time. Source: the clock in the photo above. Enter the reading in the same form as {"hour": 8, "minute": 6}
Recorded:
{"hour": 9, "minute": 0}
